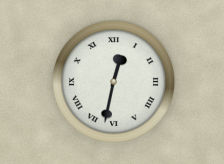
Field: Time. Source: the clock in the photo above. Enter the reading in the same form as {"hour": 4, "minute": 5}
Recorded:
{"hour": 12, "minute": 32}
